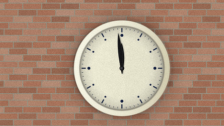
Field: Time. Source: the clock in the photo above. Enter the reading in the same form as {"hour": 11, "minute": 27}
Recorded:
{"hour": 11, "minute": 59}
